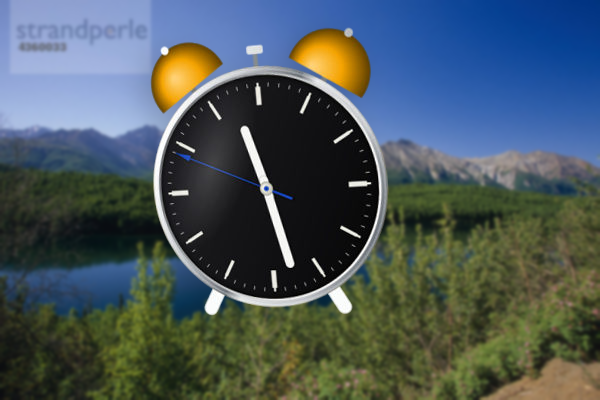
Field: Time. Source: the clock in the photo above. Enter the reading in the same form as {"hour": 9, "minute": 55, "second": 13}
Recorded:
{"hour": 11, "minute": 27, "second": 49}
